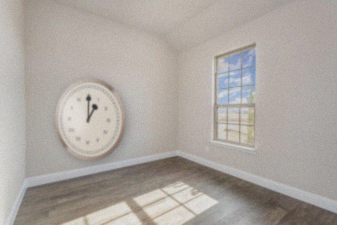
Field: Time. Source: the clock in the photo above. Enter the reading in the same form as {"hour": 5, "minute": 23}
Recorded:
{"hour": 1, "minute": 0}
